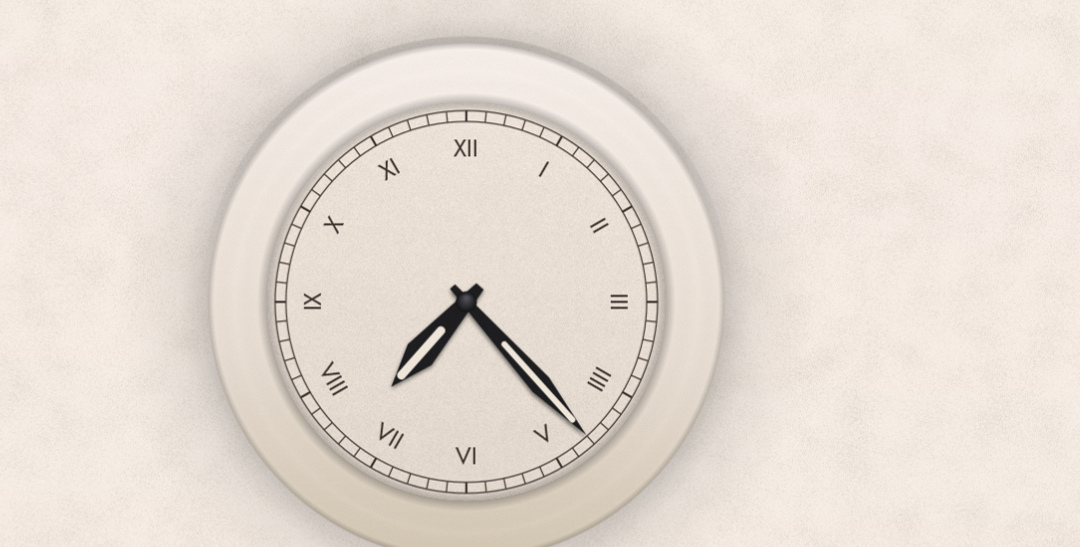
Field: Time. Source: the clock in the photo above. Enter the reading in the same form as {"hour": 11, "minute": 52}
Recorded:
{"hour": 7, "minute": 23}
